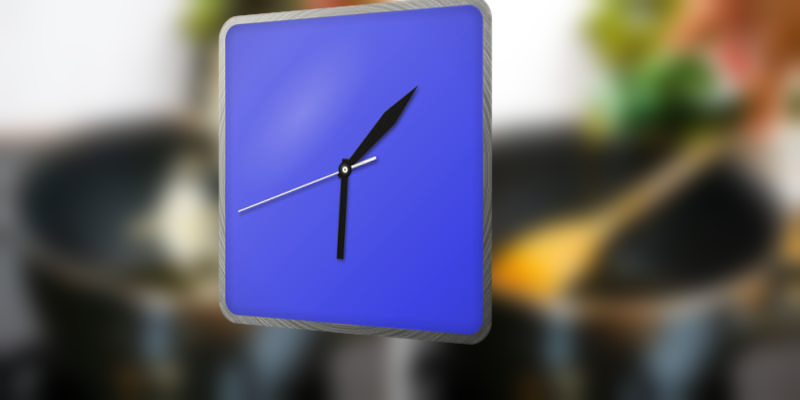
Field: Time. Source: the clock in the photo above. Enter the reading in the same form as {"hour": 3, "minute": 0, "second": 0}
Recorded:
{"hour": 6, "minute": 7, "second": 42}
